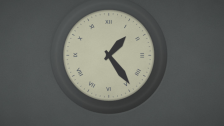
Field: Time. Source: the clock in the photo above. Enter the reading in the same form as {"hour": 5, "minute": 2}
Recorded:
{"hour": 1, "minute": 24}
